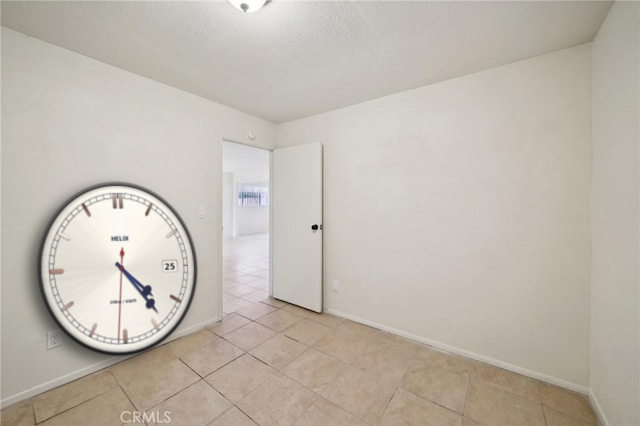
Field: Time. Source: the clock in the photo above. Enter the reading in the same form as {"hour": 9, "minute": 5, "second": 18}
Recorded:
{"hour": 4, "minute": 23, "second": 31}
